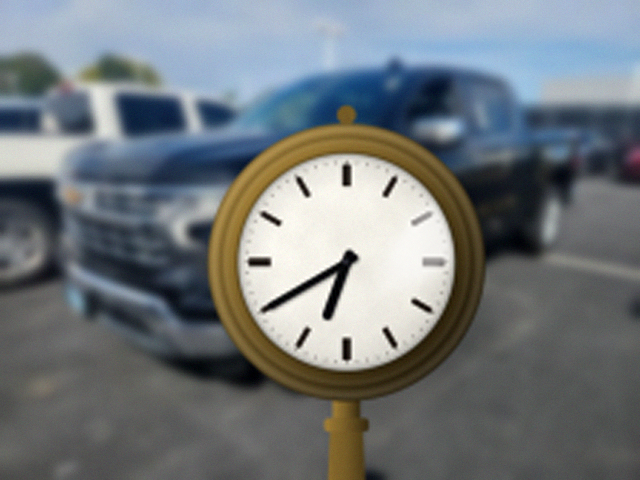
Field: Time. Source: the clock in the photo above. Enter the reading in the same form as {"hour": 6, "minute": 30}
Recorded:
{"hour": 6, "minute": 40}
